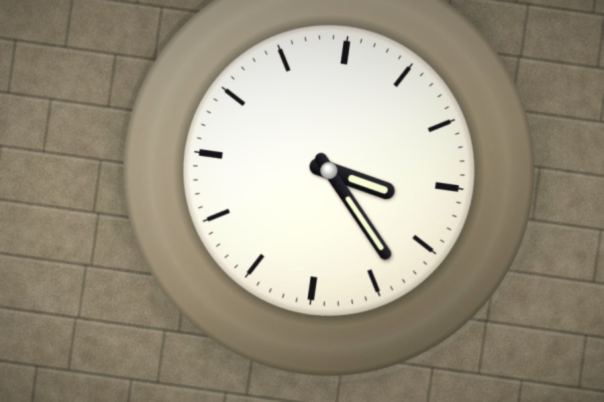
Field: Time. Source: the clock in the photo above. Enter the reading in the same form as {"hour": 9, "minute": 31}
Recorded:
{"hour": 3, "minute": 23}
